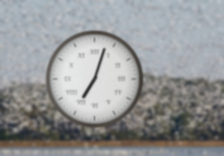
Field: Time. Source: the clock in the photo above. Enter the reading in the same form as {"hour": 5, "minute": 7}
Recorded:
{"hour": 7, "minute": 3}
